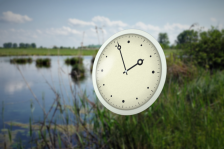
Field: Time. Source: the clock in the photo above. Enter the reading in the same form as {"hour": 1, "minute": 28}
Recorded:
{"hour": 1, "minute": 56}
